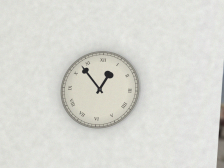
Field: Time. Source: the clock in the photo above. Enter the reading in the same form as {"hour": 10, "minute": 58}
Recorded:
{"hour": 12, "minute": 53}
